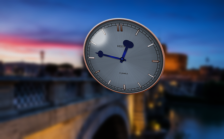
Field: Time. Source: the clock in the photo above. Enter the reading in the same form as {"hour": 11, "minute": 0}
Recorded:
{"hour": 12, "minute": 47}
